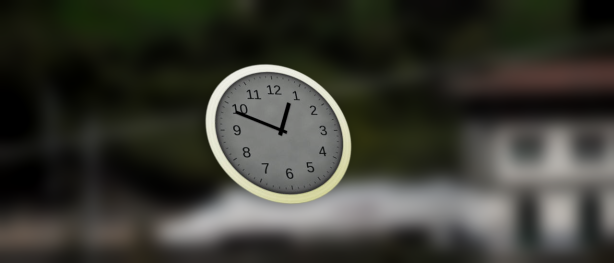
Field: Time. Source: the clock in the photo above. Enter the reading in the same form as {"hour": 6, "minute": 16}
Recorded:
{"hour": 12, "minute": 49}
